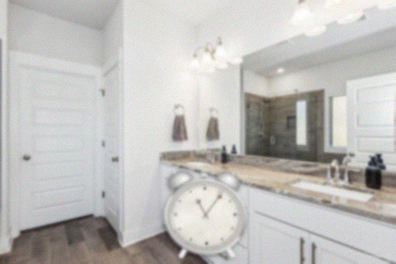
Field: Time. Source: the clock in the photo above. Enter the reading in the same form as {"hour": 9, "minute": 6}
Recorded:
{"hour": 11, "minute": 6}
